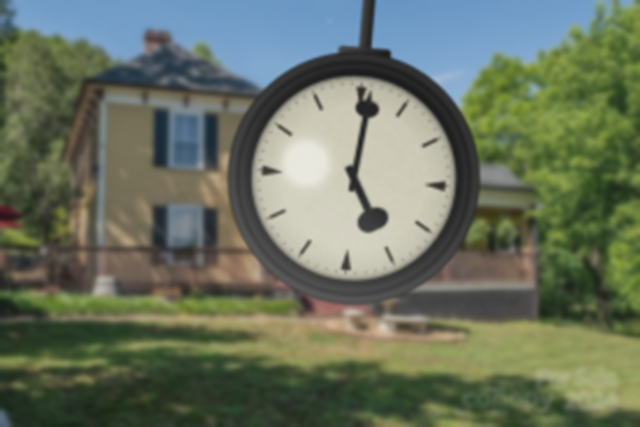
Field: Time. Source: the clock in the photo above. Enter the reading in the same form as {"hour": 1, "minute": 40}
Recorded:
{"hour": 5, "minute": 1}
